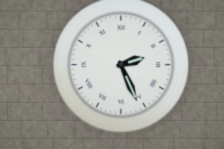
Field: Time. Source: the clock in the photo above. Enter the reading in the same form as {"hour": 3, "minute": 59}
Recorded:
{"hour": 2, "minute": 26}
